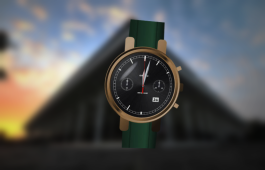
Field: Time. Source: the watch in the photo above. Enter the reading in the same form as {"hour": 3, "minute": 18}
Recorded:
{"hour": 12, "minute": 2}
